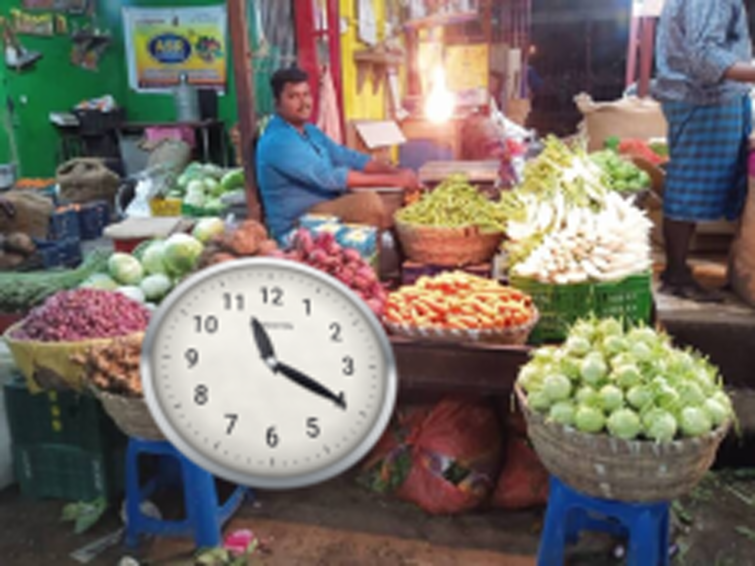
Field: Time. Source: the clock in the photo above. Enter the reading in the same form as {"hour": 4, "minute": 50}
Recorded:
{"hour": 11, "minute": 20}
